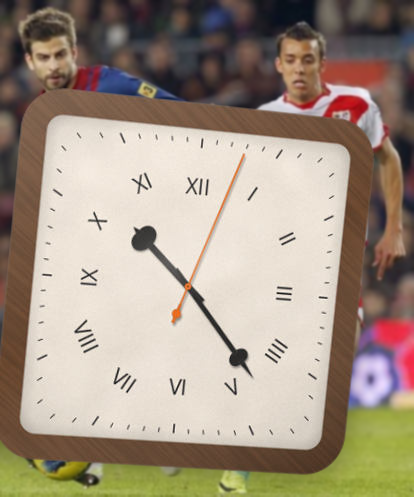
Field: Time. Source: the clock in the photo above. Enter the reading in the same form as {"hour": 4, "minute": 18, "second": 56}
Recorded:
{"hour": 10, "minute": 23, "second": 3}
